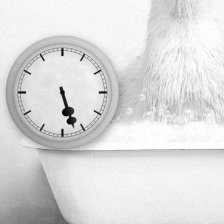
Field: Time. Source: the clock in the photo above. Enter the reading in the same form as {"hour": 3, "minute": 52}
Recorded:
{"hour": 5, "minute": 27}
